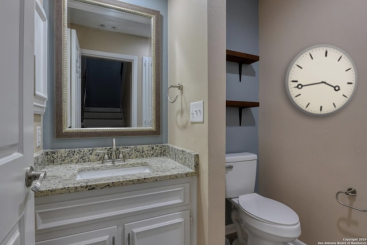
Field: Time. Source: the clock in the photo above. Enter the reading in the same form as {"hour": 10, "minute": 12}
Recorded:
{"hour": 3, "minute": 43}
